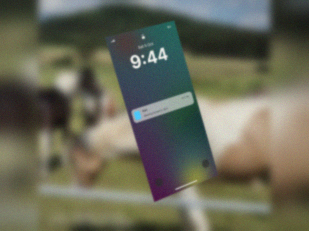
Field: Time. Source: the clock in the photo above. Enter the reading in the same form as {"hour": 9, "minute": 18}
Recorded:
{"hour": 9, "minute": 44}
